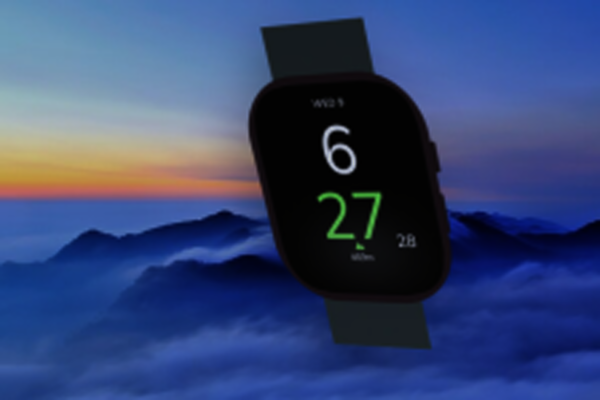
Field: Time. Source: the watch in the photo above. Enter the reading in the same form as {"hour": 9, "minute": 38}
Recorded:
{"hour": 6, "minute": 27}
